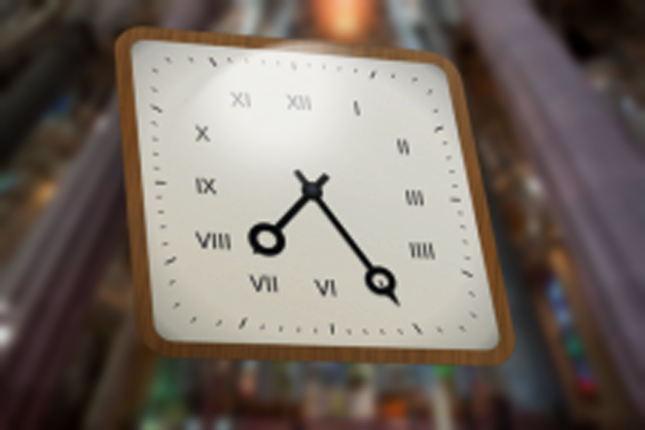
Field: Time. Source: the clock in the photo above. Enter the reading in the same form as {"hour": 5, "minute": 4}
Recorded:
{"hour": 7, "minute": 25}
